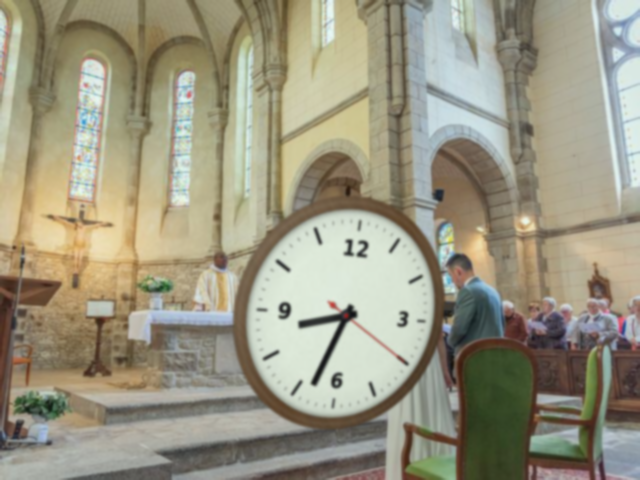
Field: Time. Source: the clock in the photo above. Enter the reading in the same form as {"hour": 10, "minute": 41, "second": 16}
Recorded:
{"hour": 8, "minute": 33, "second": 20}
